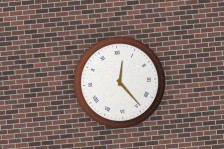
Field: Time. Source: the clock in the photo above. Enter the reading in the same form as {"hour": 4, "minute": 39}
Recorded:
{"hour": 12, "minute": 24}
